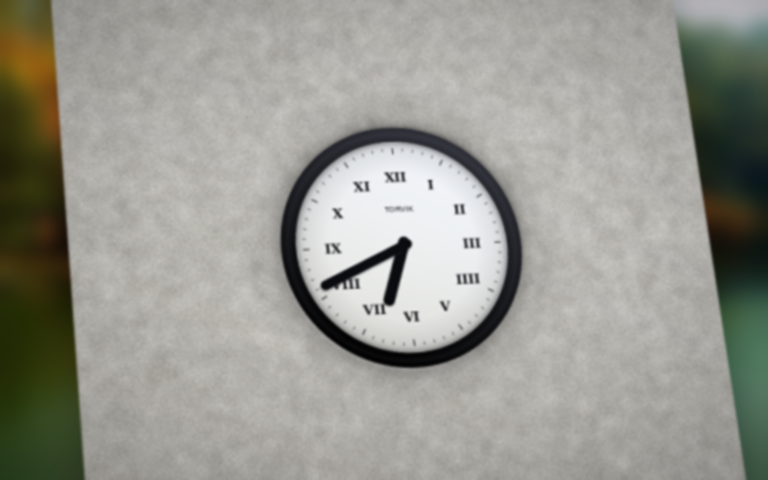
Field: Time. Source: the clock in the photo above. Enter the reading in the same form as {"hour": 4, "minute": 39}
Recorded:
{"hour": 6, "minute": 41}
